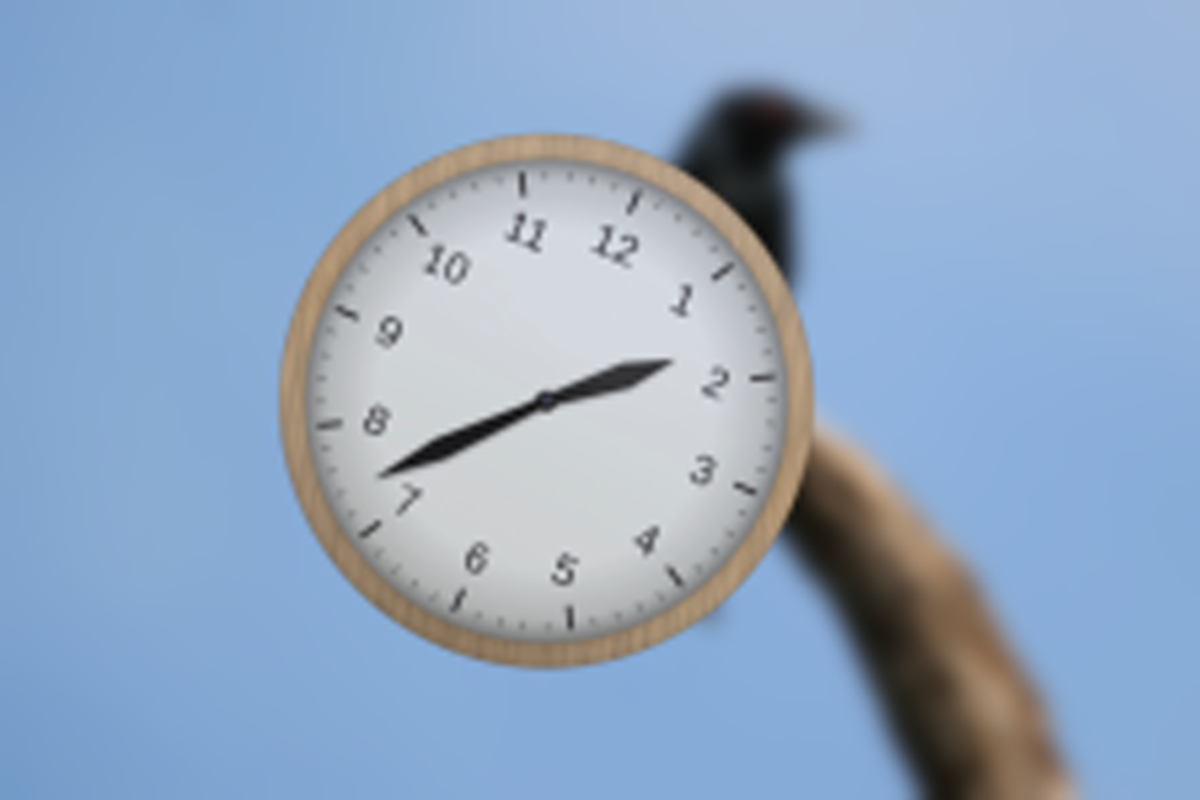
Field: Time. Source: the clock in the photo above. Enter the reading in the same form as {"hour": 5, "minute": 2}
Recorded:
{"hour": 1, "minute": 37}
